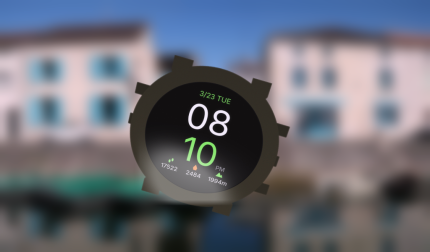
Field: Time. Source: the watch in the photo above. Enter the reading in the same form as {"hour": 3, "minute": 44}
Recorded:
{"hour": 8, "minute": 10}
